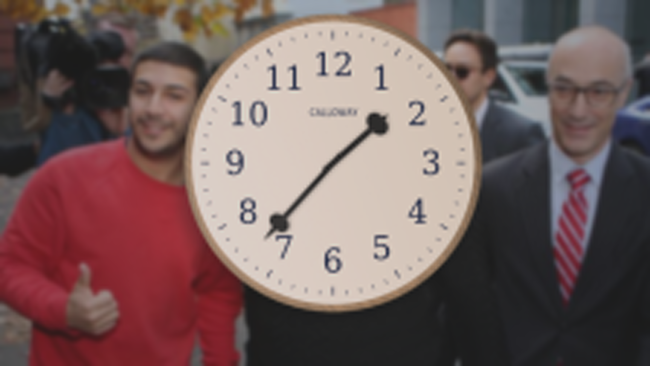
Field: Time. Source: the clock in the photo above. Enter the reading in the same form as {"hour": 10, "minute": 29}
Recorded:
{"hour": 1, "minute": 37}
